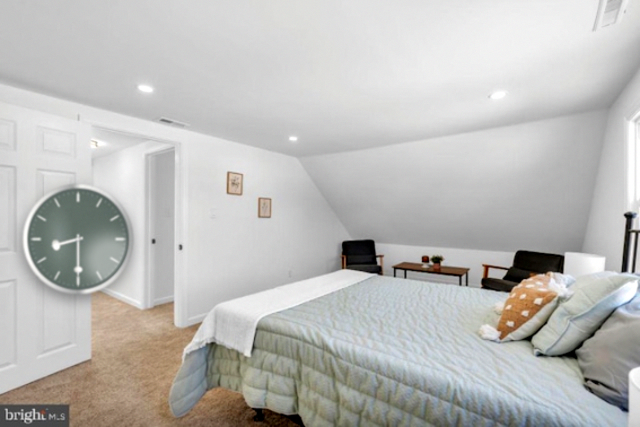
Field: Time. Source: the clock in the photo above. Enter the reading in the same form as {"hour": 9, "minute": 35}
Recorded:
{"hour": 8, "minute": 30}
